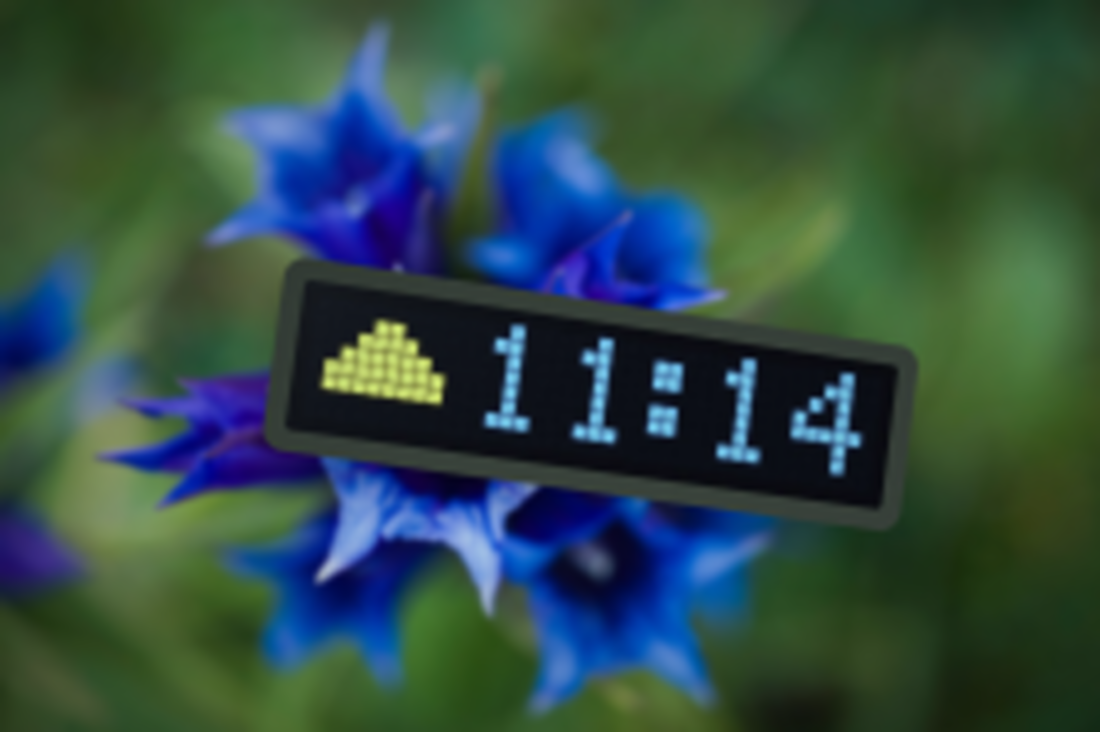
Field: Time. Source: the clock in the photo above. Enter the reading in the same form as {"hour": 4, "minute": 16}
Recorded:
{"hour": 11, "minute": 14}
